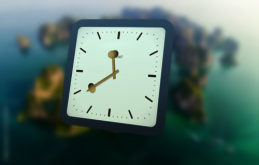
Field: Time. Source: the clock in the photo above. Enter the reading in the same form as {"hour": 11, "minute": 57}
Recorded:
{"hour": 11, "minute": 39}
